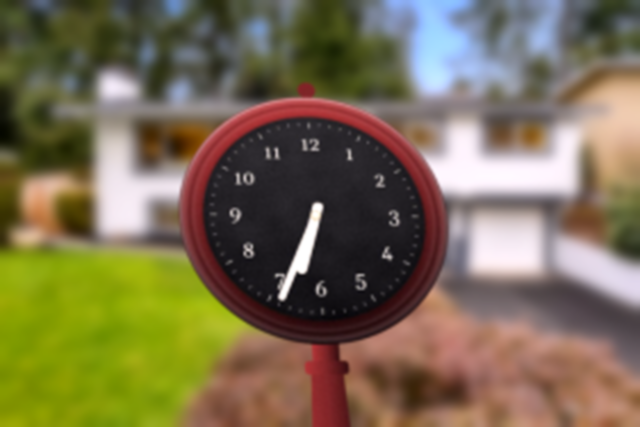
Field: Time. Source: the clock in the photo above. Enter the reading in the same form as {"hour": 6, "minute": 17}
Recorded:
{"hour": 6, "minute": 34}
